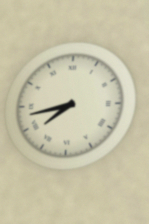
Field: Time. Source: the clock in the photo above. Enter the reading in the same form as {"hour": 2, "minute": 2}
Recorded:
{"hour": 7, "minute": 43}
